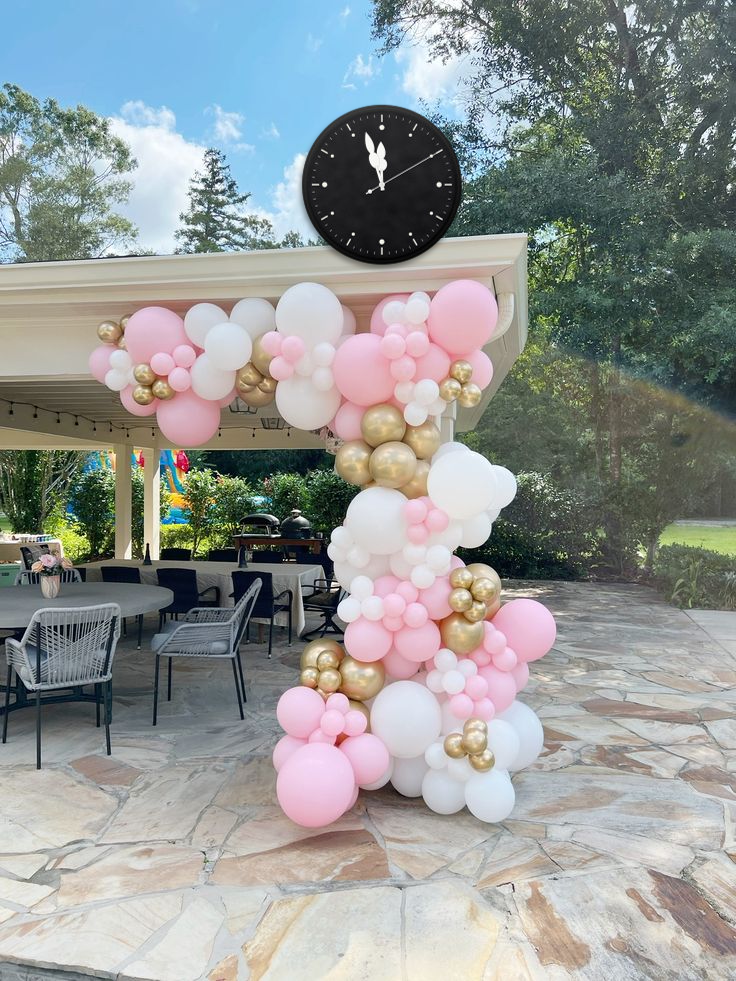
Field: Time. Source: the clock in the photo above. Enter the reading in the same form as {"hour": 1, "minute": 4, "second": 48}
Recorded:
{"hour": 11, "minute": 57, "second": 10}
